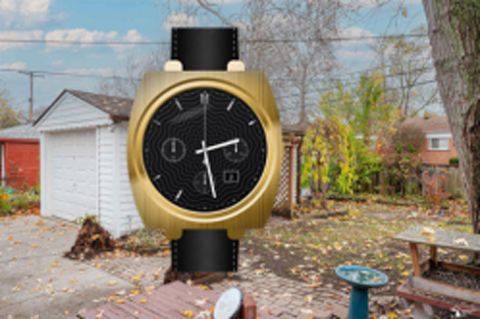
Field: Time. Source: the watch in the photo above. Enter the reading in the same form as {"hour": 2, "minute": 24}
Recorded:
{"hour": 2, "minute": 28}
